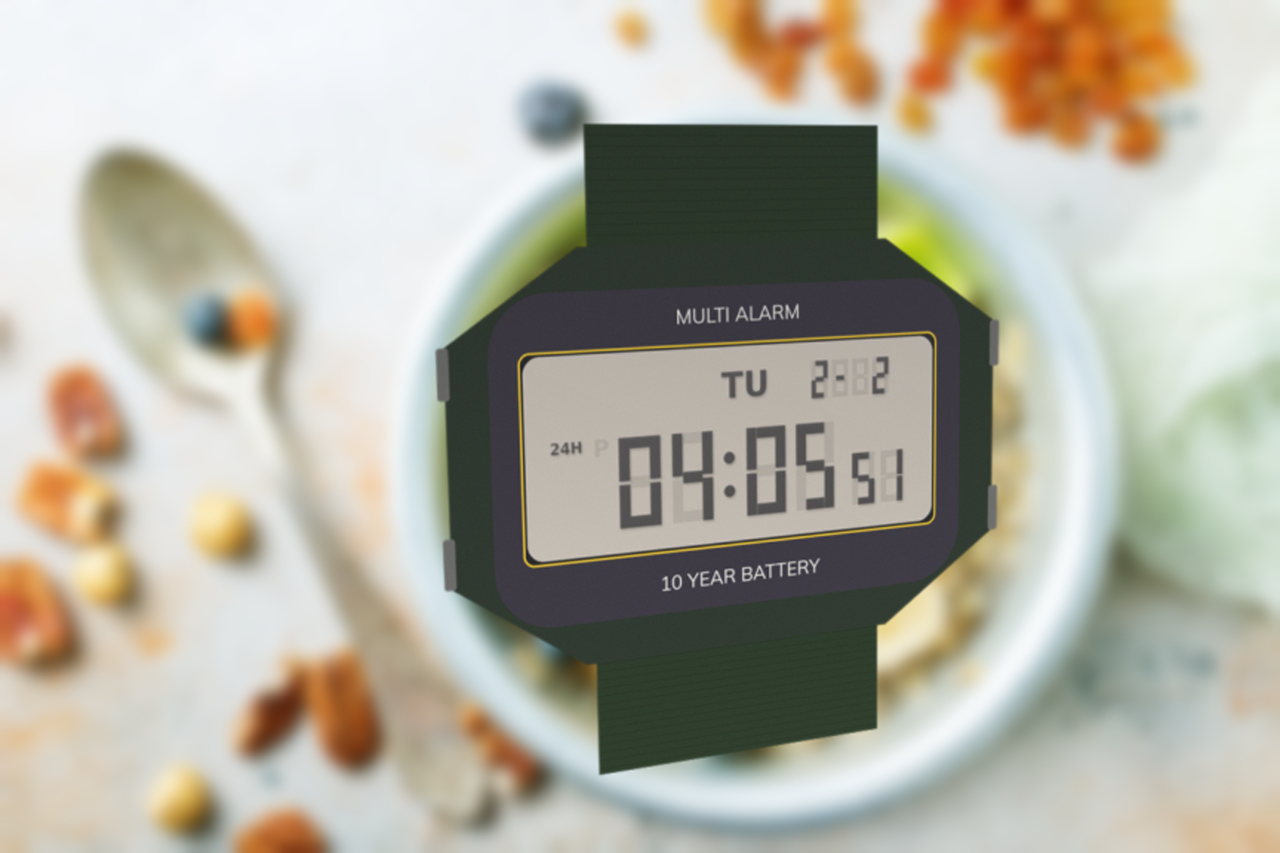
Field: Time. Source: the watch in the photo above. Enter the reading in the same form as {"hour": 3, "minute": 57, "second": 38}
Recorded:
{"hour": 4, "minute": 5, "second": 51}
